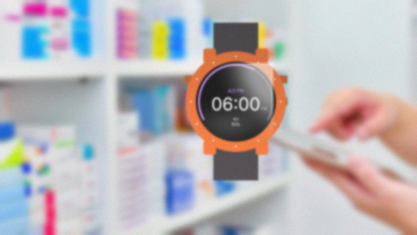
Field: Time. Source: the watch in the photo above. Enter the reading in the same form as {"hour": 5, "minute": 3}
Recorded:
{"hour": 6, "minute": 0}
